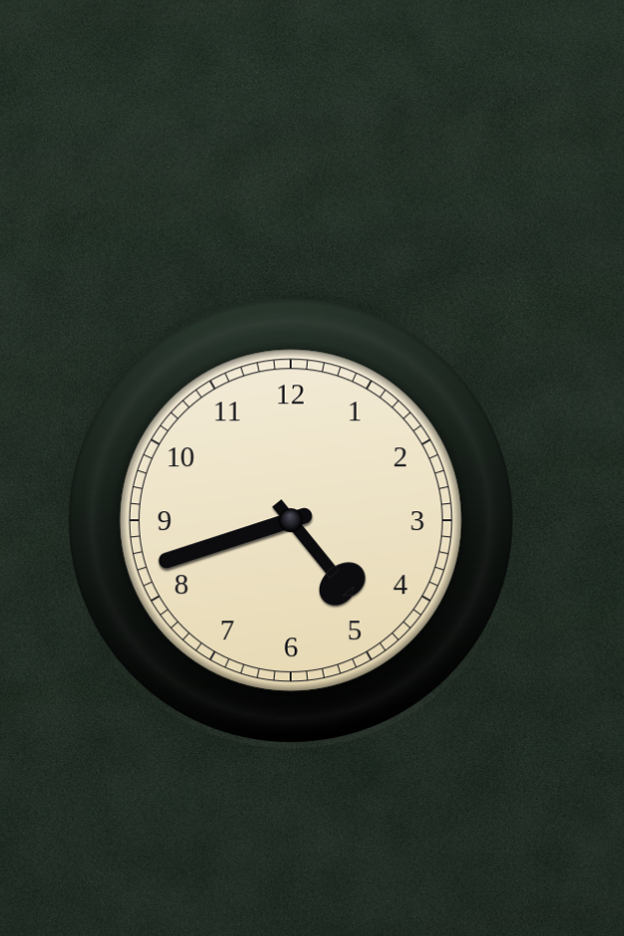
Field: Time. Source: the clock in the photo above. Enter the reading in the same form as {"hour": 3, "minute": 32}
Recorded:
{"hour": 4, "minute": 42}
